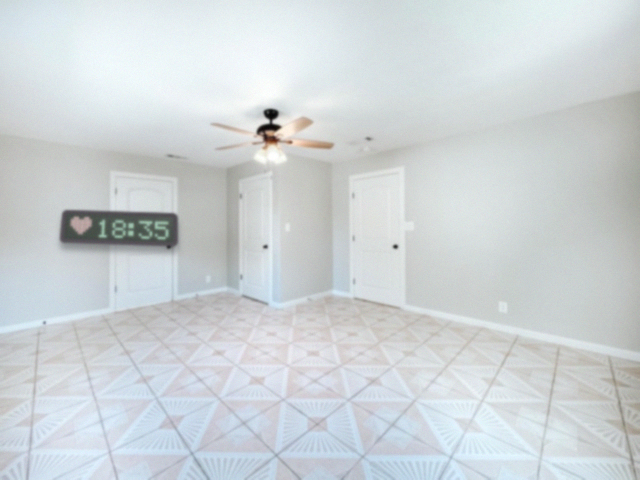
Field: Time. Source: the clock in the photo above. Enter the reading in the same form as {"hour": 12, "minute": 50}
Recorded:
{"hour": 18, "minute": 35}
